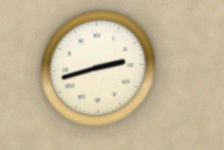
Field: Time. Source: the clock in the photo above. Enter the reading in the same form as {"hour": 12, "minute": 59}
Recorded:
{"hour": 2, "minute": 43}
